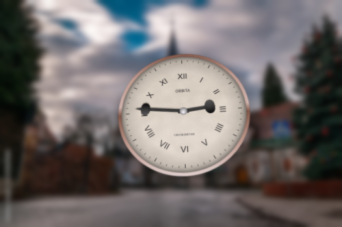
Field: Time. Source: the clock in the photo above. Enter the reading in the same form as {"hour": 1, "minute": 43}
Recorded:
{"hour": 2, "minute": 46}
